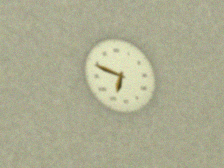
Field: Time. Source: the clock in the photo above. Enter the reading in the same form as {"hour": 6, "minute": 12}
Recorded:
{"hour": 6, "minute": 49}
